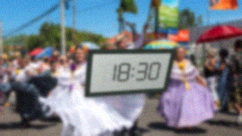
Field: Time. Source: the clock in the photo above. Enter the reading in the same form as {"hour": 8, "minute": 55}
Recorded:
{"hour": 18, "minute": 30}
